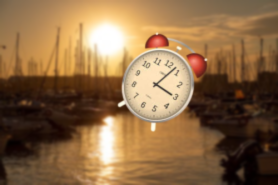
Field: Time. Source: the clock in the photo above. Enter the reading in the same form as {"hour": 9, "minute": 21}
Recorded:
{"hour": 3, "minute": 3}
